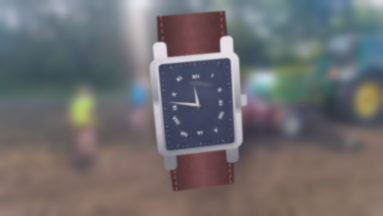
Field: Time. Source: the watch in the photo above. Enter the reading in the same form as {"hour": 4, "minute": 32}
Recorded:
{"hour": 11, "minute": 47}
